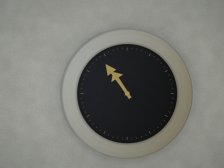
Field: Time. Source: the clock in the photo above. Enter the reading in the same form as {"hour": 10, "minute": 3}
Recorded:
{"hour": 10, "minute": 54}
